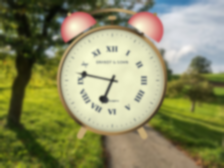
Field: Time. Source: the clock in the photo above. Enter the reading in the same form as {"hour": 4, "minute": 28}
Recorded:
{"hour": 6, "minute": 47}
